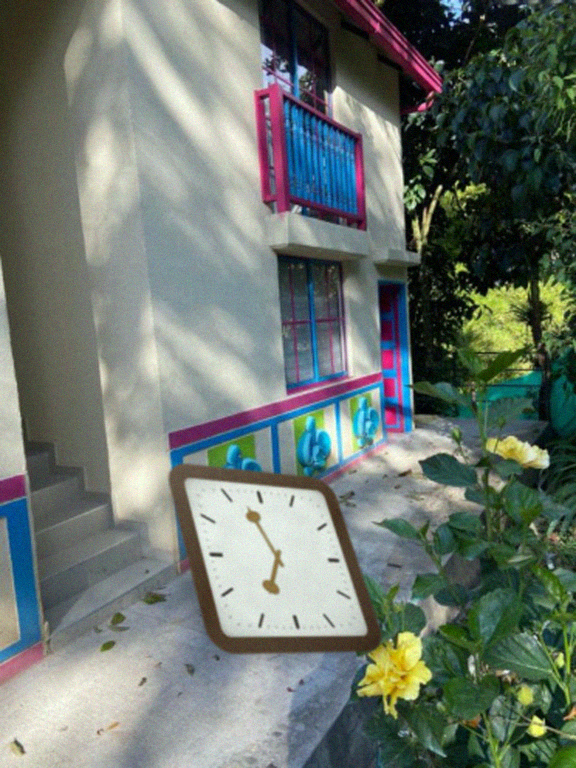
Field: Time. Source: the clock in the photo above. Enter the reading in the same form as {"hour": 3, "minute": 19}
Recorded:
{"hour": 6, "minute": 57}
